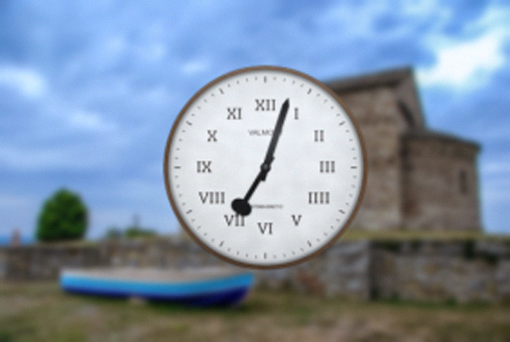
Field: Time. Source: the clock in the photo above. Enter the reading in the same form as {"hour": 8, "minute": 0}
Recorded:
{"hour": 7, "minute": 3}
